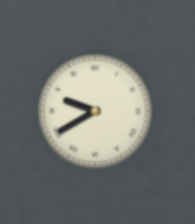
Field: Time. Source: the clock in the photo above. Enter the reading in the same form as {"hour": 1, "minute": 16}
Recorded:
{"hour": 9, "minute": 40}
